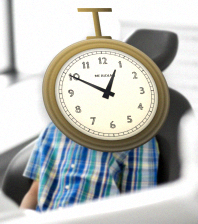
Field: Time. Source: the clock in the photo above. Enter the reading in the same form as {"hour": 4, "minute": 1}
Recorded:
{"hour": 12, "minute": 50}
